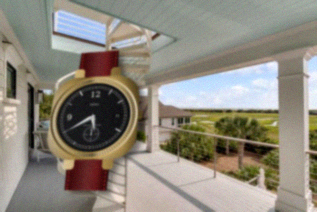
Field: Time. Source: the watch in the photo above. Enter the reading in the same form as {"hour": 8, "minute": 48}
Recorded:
{"hour": 5, "minute": 40}
